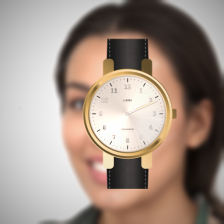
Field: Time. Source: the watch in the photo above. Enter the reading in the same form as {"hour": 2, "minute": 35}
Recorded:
{"hour": 2, "minute": 11}
